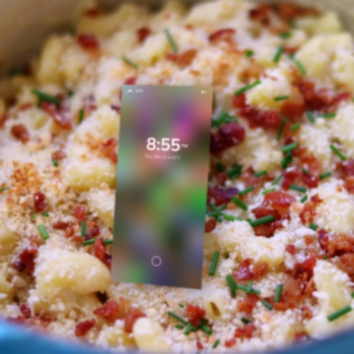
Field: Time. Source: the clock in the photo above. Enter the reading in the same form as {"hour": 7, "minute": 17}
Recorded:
{"hour": 8, "minute": 55}
